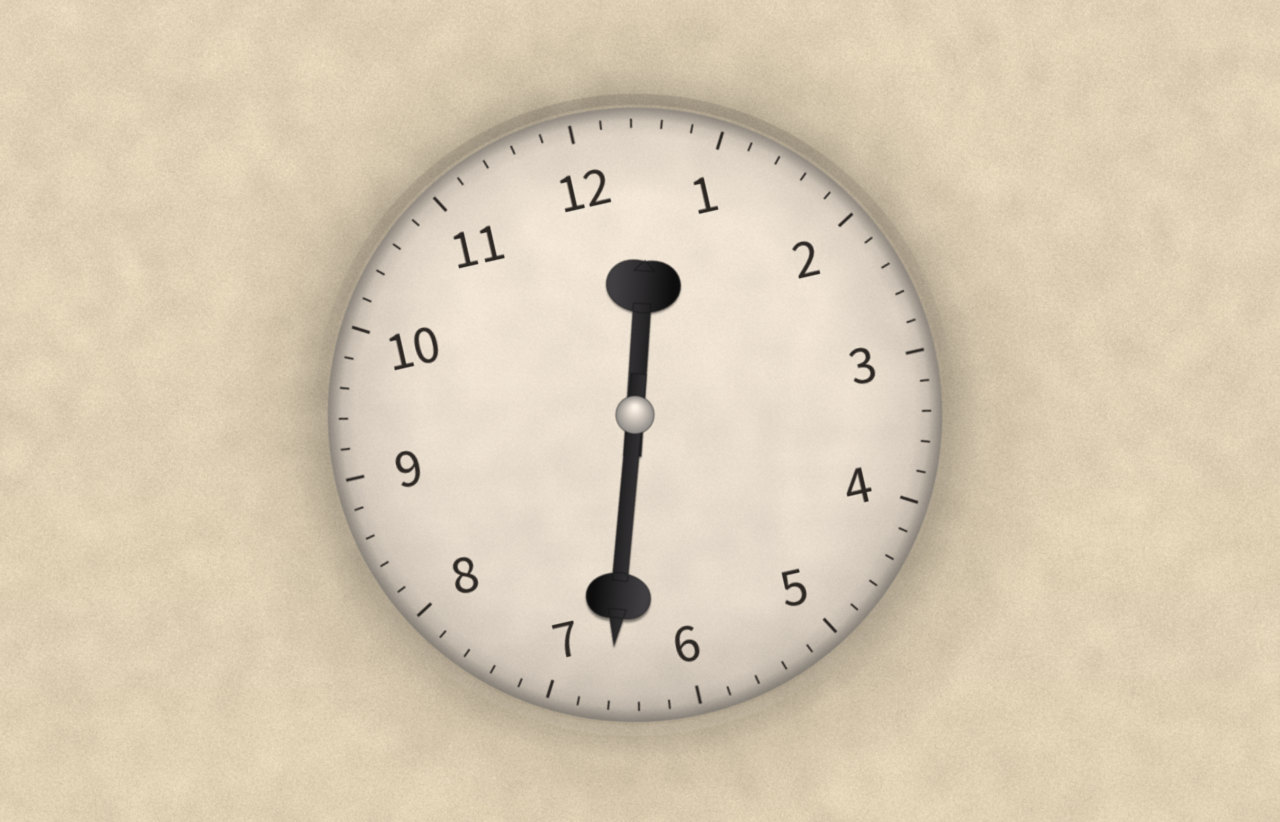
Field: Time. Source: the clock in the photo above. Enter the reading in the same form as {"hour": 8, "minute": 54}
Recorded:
{"hour": 12, "minute": 33}
